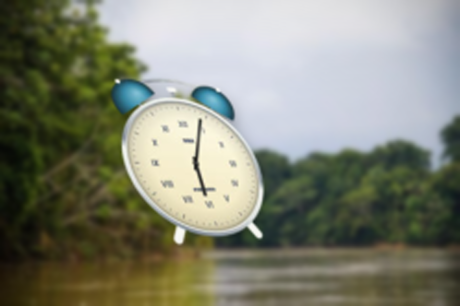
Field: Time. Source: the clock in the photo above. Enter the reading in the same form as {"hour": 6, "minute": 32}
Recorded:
{"hour": 6, "minute": 4}
